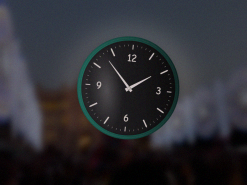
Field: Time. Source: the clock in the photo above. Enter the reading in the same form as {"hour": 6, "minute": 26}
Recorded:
{"hour": 1, "minute": 53}
